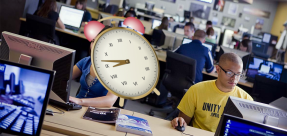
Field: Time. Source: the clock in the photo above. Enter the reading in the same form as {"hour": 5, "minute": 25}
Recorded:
{"hour": 8, "minute": 47}
